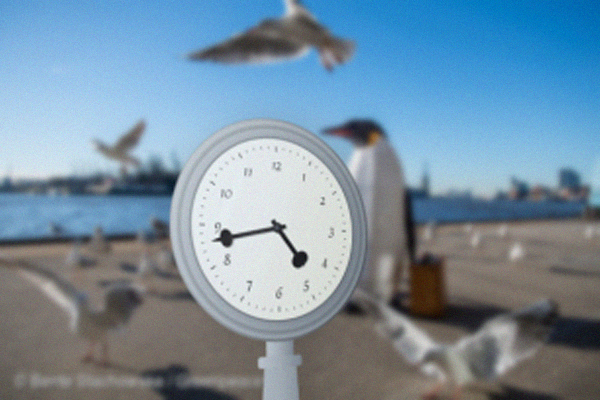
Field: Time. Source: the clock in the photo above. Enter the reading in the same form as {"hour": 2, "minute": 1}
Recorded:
{"hour": 4, "minute": 43}
